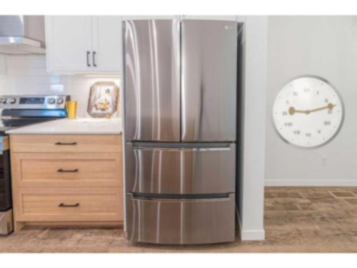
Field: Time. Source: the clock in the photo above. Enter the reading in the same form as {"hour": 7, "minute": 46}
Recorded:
{"hour": 9, "minute": 13}
